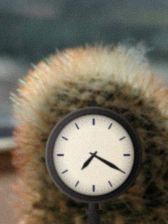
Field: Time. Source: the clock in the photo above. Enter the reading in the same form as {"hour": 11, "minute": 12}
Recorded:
{"hour": 7, "minute": 20}
